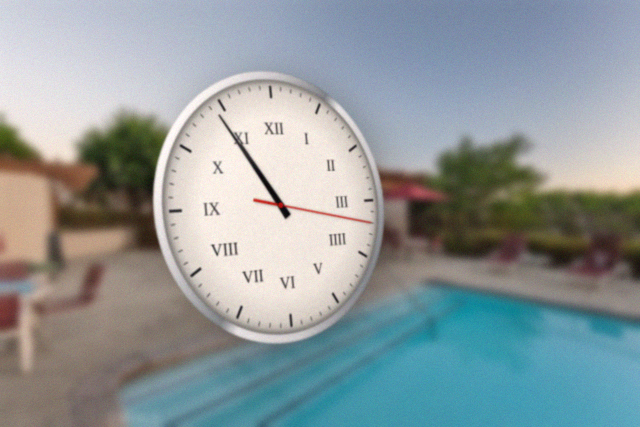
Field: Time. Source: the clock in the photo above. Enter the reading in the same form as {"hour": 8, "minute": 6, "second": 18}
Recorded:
{"hour": 10, "minute": 54, "second": 17}
